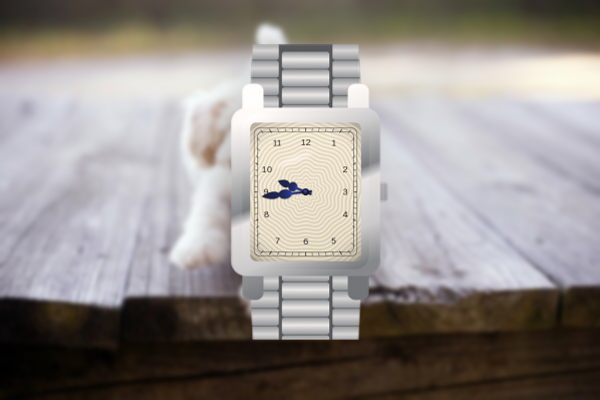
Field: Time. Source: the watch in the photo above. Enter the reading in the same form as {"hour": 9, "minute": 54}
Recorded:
{"hour": 9, "minute": 44}
